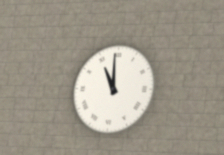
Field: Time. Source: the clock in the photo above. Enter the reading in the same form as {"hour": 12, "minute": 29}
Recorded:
{"hour": 10, "minute": 59}
